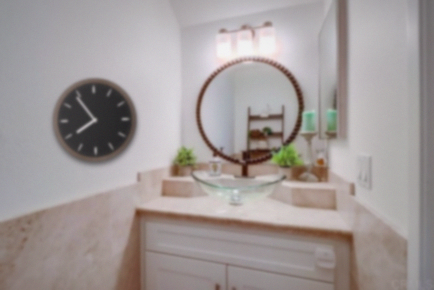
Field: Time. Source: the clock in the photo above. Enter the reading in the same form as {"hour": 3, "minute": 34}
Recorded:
{"hour": 7, "minute": 54}
